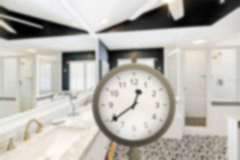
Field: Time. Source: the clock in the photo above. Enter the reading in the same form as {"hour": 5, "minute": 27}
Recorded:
{"hour": 12, "minute": 39}
